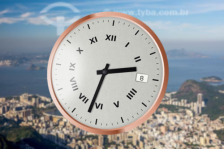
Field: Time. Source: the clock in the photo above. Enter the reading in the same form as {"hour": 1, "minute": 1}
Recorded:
{"hour": 2, "minute": 32}
